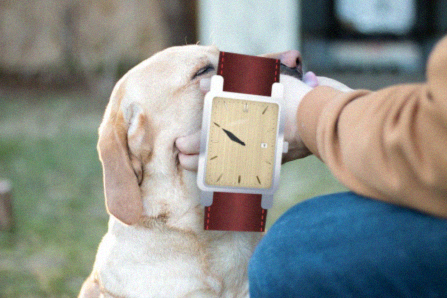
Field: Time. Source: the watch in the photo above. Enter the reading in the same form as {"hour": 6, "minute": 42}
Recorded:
{"hour": 9, "minute": 50}
